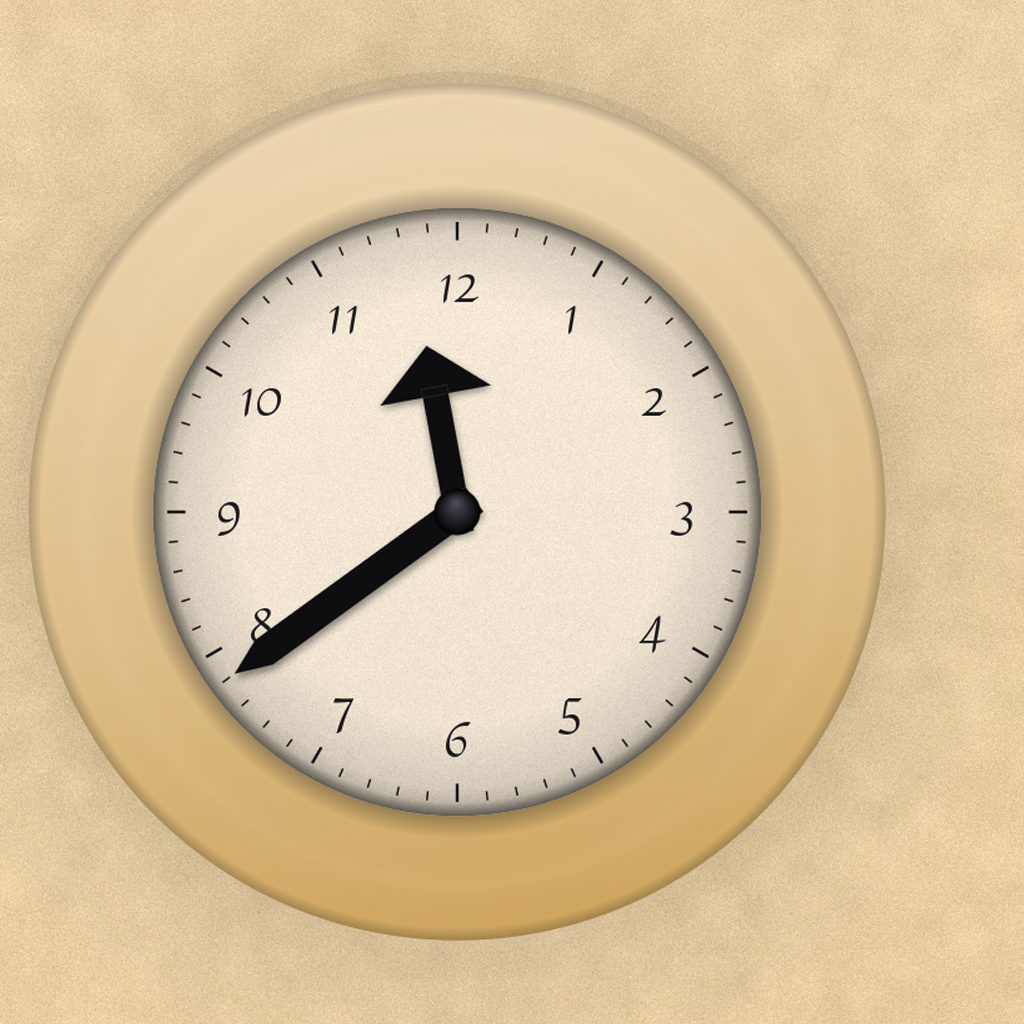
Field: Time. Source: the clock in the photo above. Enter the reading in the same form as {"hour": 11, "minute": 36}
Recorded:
{"hour": 11, "minute": 39}
